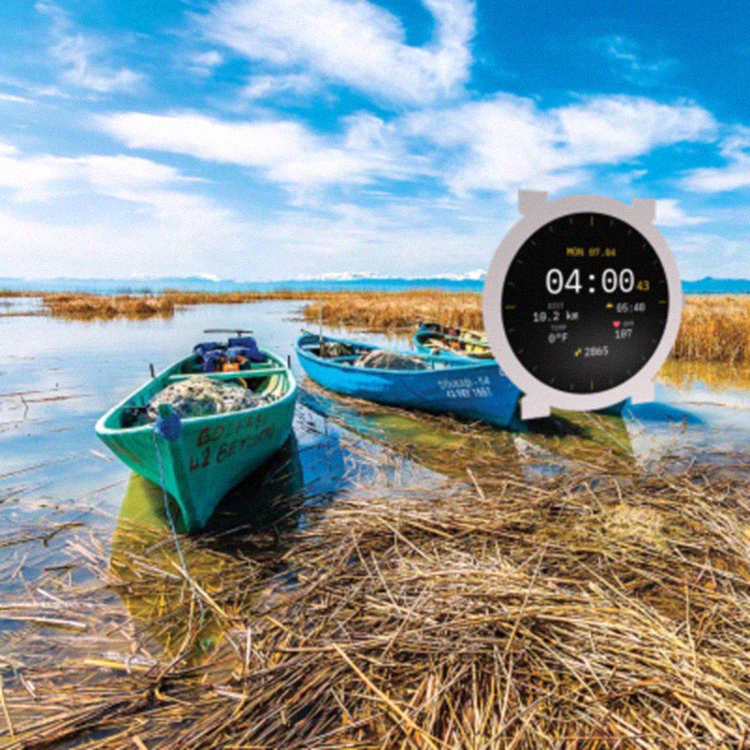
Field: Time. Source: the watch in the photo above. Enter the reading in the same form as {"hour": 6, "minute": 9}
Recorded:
{"hour": 4, "minute": 0}
